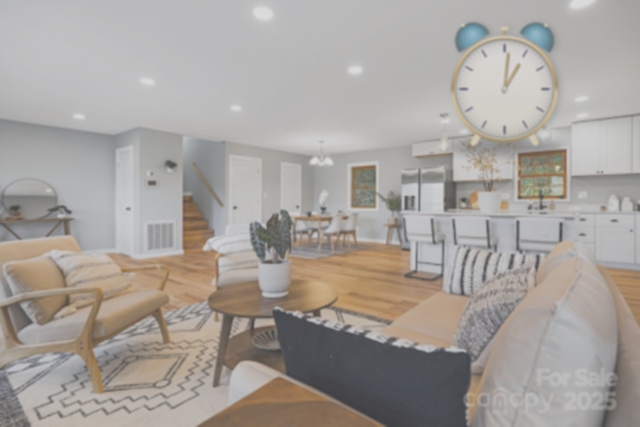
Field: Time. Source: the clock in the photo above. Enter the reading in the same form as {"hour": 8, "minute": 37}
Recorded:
{"hour": 1, "minute": 1}
